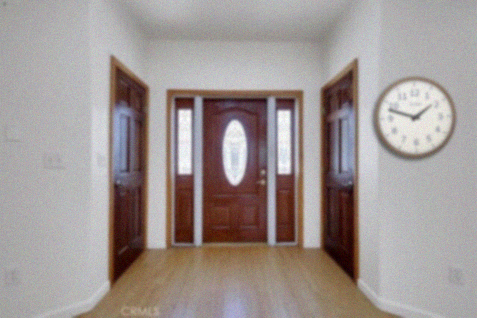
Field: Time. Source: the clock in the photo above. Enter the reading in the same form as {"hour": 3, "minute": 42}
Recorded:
{"hour": 1, "minute": 48}
